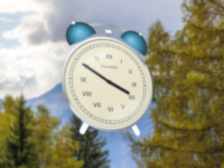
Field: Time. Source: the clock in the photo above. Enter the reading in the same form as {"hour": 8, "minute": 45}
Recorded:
{"hour": 3, "minute": 50}
